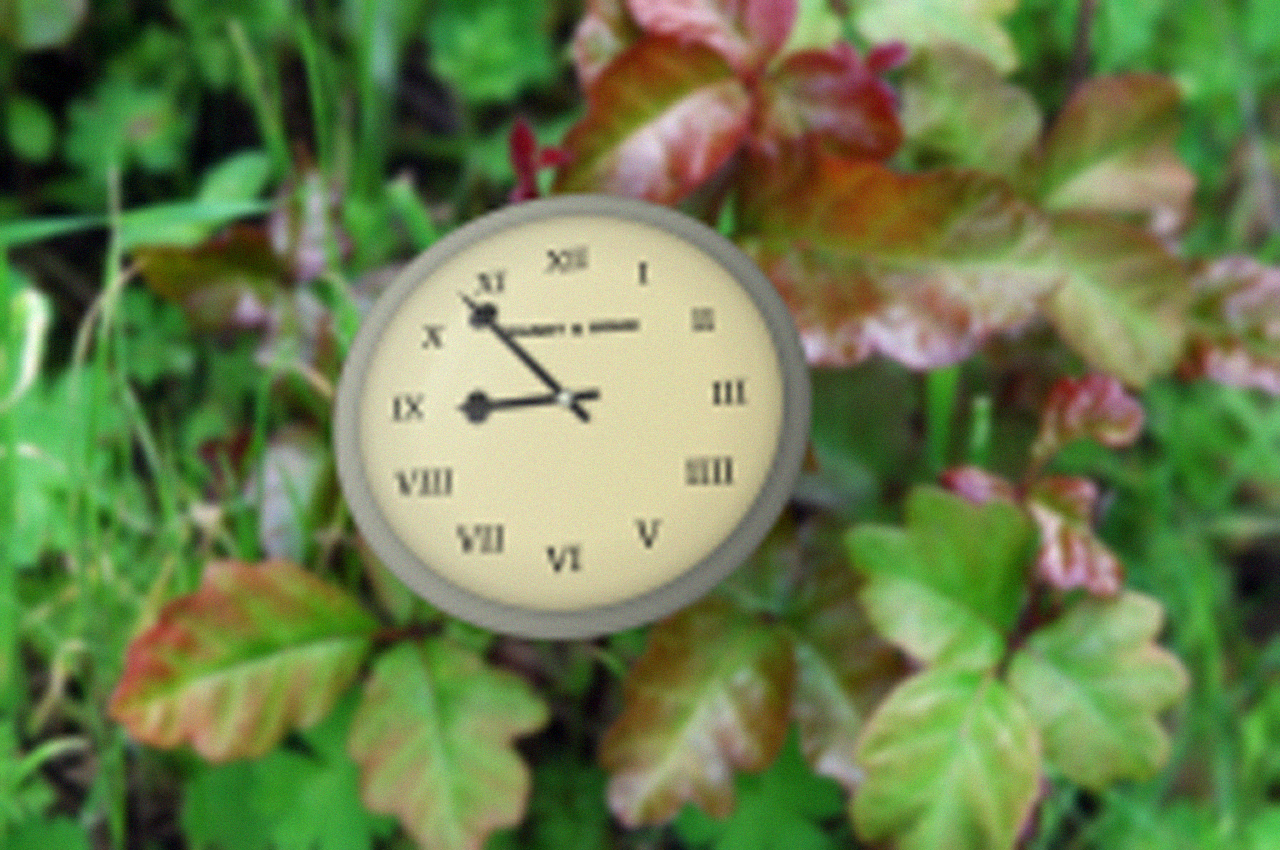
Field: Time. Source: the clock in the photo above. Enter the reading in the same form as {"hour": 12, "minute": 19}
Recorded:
{"hour": 8, "minute": 53}
